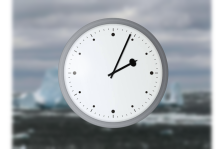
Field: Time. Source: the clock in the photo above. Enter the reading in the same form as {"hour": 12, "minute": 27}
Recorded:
{"hour": 2, "minute": 4}
